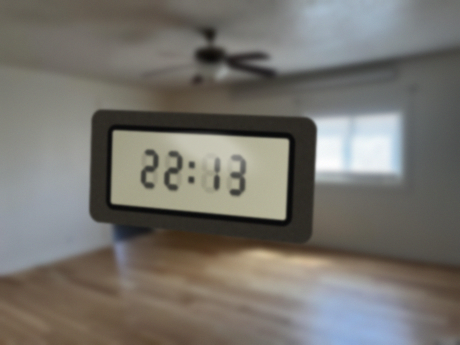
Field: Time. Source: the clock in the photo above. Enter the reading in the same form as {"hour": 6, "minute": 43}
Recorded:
{"hour": 22, "minute": 13}
